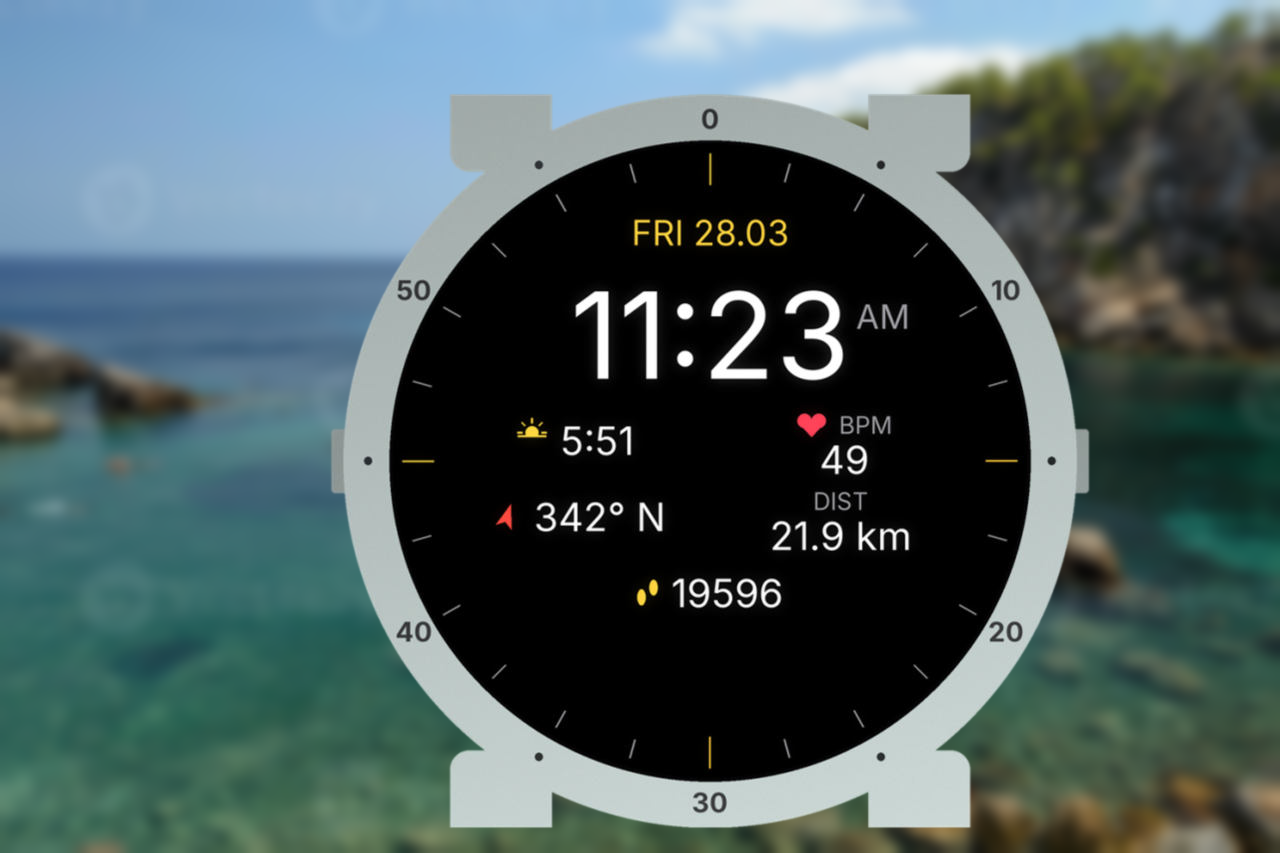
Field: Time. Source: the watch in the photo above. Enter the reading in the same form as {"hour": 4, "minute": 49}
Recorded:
{"hour": 11, "minute": 23}
